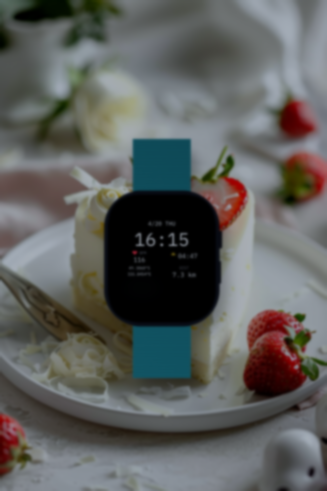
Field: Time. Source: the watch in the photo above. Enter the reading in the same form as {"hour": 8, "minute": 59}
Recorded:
{"hour": 16, "minute": 15}
